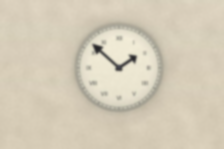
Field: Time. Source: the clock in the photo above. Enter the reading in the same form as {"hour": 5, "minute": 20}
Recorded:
{"hour": 1, "minute": 52}
